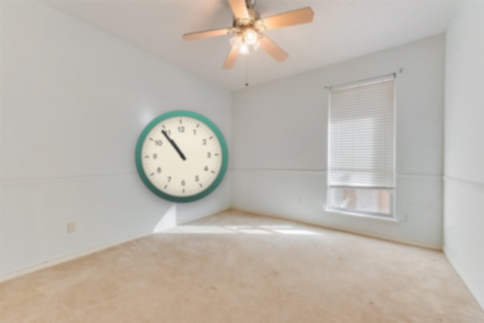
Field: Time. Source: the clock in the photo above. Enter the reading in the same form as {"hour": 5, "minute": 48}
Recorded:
{"hour": 10, "minute": 54}
